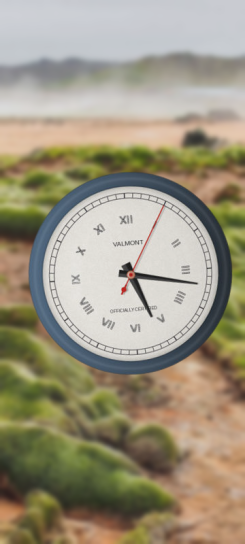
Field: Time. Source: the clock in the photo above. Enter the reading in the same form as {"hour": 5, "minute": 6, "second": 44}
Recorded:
{"hour": 5, "minute": 17, "second": 5}
